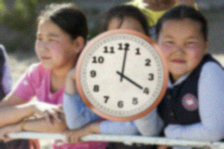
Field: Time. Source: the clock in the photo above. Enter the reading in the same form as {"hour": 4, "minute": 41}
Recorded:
{"hour": 4, "minute": 1}
